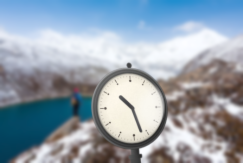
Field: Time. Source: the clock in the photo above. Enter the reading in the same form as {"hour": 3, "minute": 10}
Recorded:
{"hour": 10, "minute": 27}
